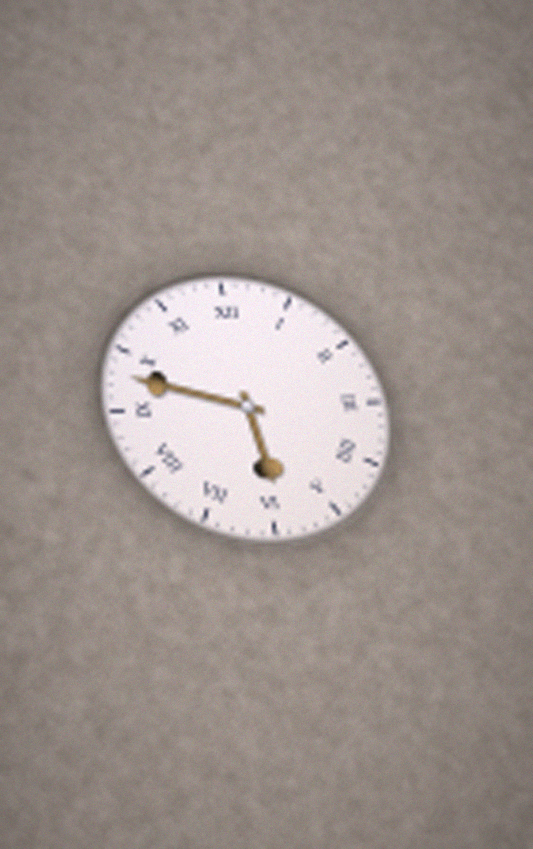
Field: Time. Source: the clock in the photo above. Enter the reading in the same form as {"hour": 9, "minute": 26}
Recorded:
{"hour": 5, "minute": 48}
